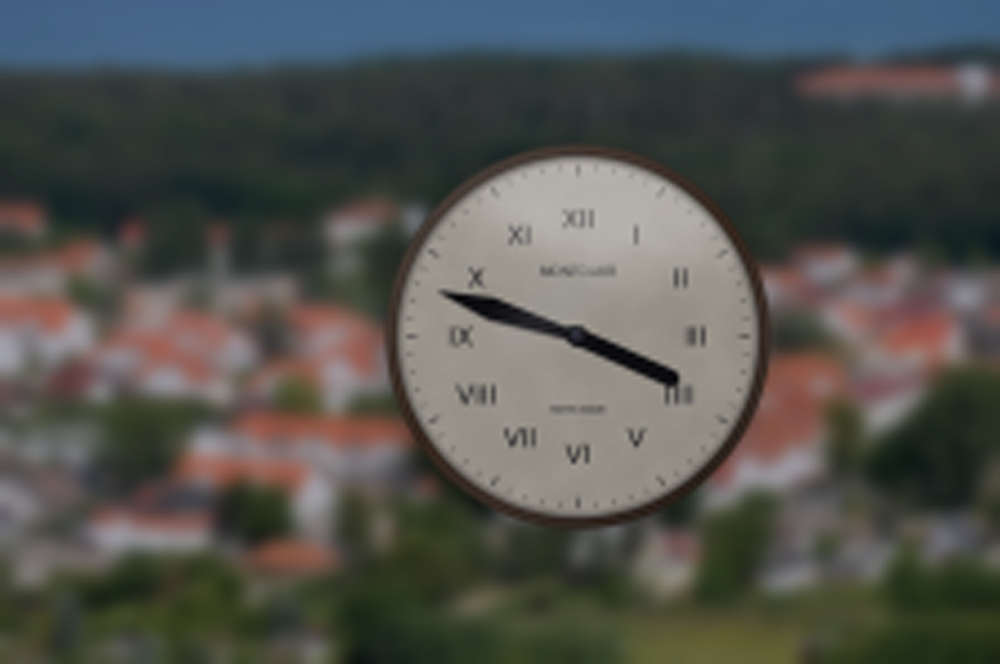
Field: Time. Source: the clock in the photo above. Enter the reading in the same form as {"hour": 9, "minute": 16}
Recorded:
{"hour": 3, "minute": 48}
